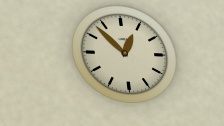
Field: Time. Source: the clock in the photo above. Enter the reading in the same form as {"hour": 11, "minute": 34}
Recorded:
{"hour": 12, "minute": 53}
